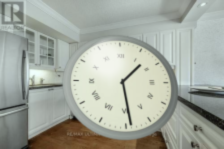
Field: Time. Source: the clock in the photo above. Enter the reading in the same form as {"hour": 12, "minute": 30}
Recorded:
{"hour": 1, "minute": 29}
